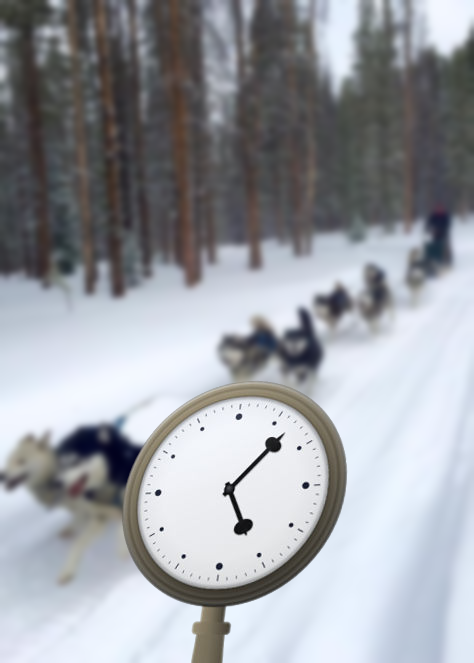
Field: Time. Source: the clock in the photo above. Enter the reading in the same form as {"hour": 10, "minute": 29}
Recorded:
{"hour": 5, "minute": 7}
